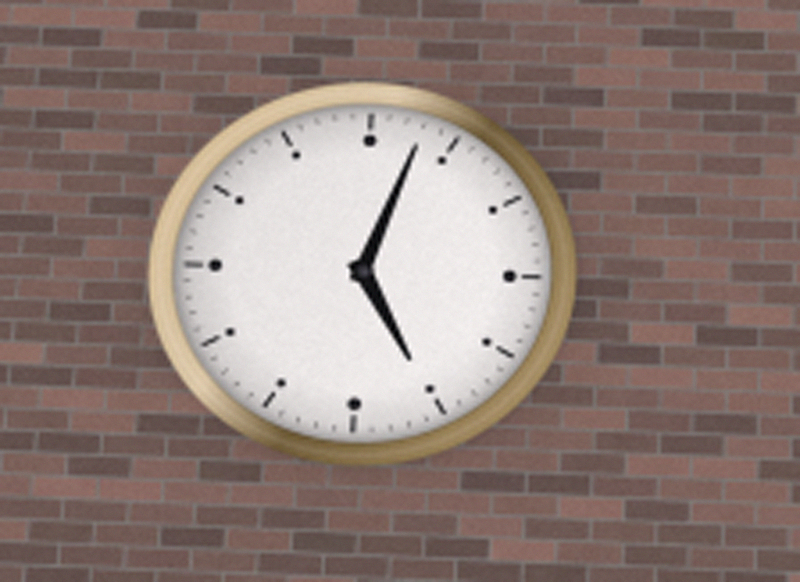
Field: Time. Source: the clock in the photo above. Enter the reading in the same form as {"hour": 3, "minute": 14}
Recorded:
{"hour": 5, "minute": 3}
